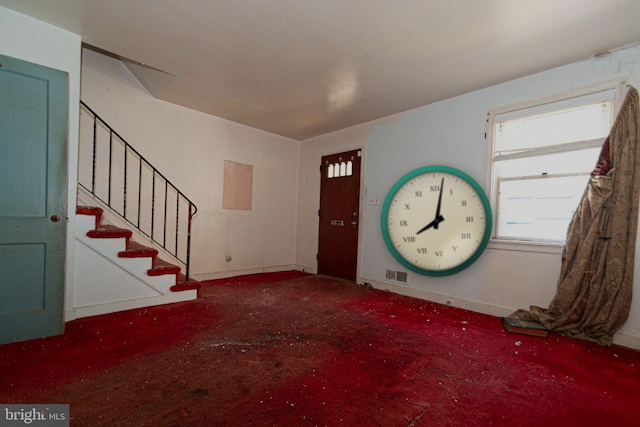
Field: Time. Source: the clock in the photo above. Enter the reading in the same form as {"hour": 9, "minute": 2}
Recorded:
{"hour": 8, "minute": 2}
